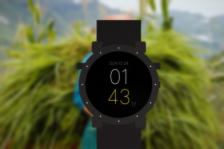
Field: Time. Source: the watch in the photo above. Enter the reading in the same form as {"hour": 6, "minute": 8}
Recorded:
{"hour": 1, "minute": 43}
